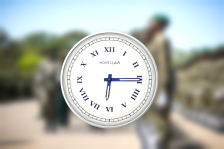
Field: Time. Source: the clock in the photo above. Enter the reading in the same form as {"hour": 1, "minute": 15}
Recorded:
{"hour": 6, "minute": 15}
